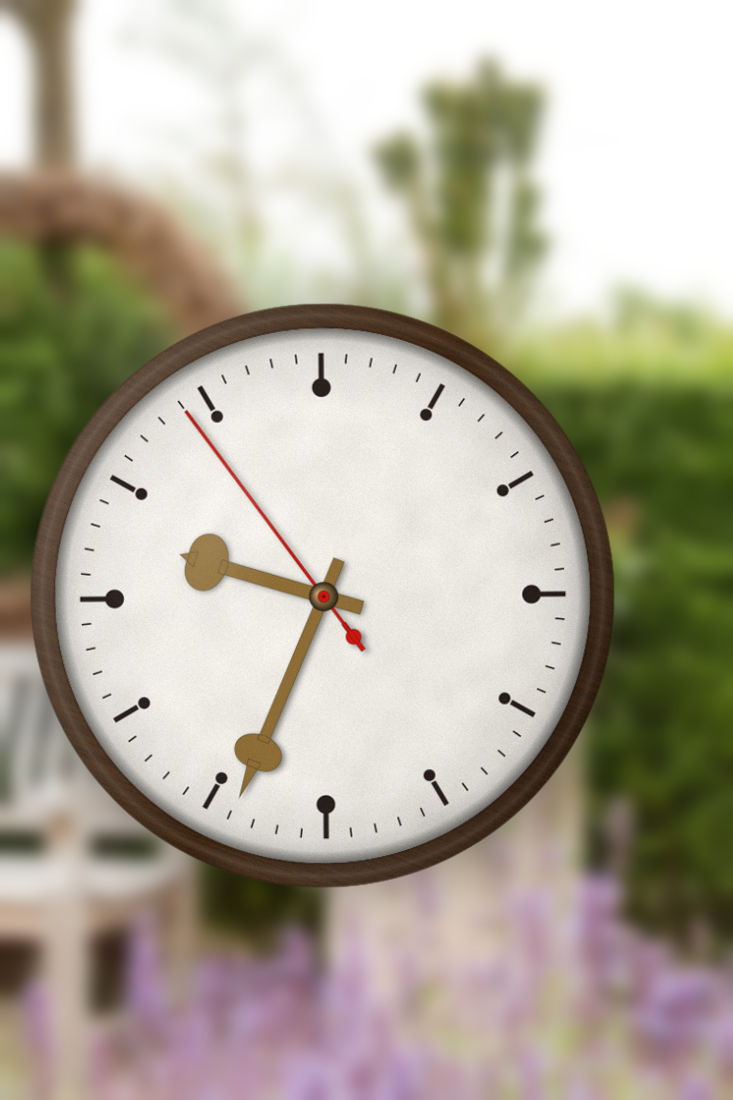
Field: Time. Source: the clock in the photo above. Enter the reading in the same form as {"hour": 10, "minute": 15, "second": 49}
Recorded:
{"hour": 9, "minute": 33, "second": 54}
